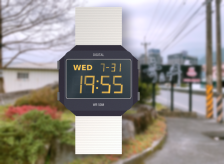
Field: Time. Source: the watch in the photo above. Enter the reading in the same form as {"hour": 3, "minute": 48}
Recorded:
{"hour": 19, "minute": 55}
